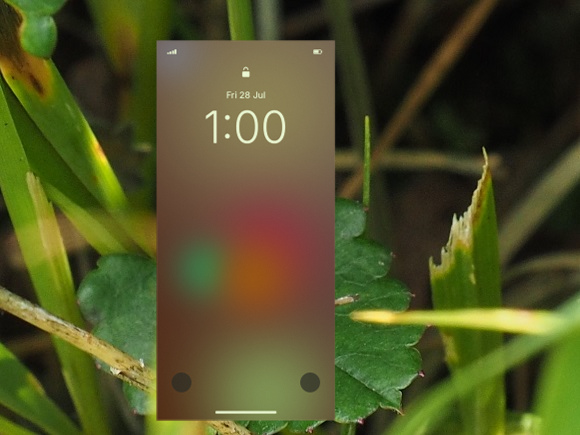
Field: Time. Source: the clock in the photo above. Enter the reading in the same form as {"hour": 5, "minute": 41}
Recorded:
{"hour": 1, "minute": 0}
